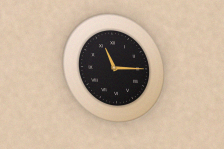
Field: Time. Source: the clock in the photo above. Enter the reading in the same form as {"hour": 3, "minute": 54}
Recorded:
{"hour": 11, "minute": 15}
